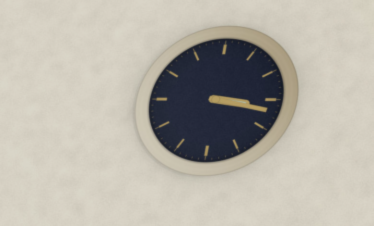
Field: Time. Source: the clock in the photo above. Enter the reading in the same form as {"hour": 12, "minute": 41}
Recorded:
{"hour": 3, "minute": 17}
